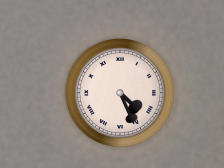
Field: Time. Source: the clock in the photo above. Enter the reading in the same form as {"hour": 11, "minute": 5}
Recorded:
{"hour": 4, "minute": 26}
